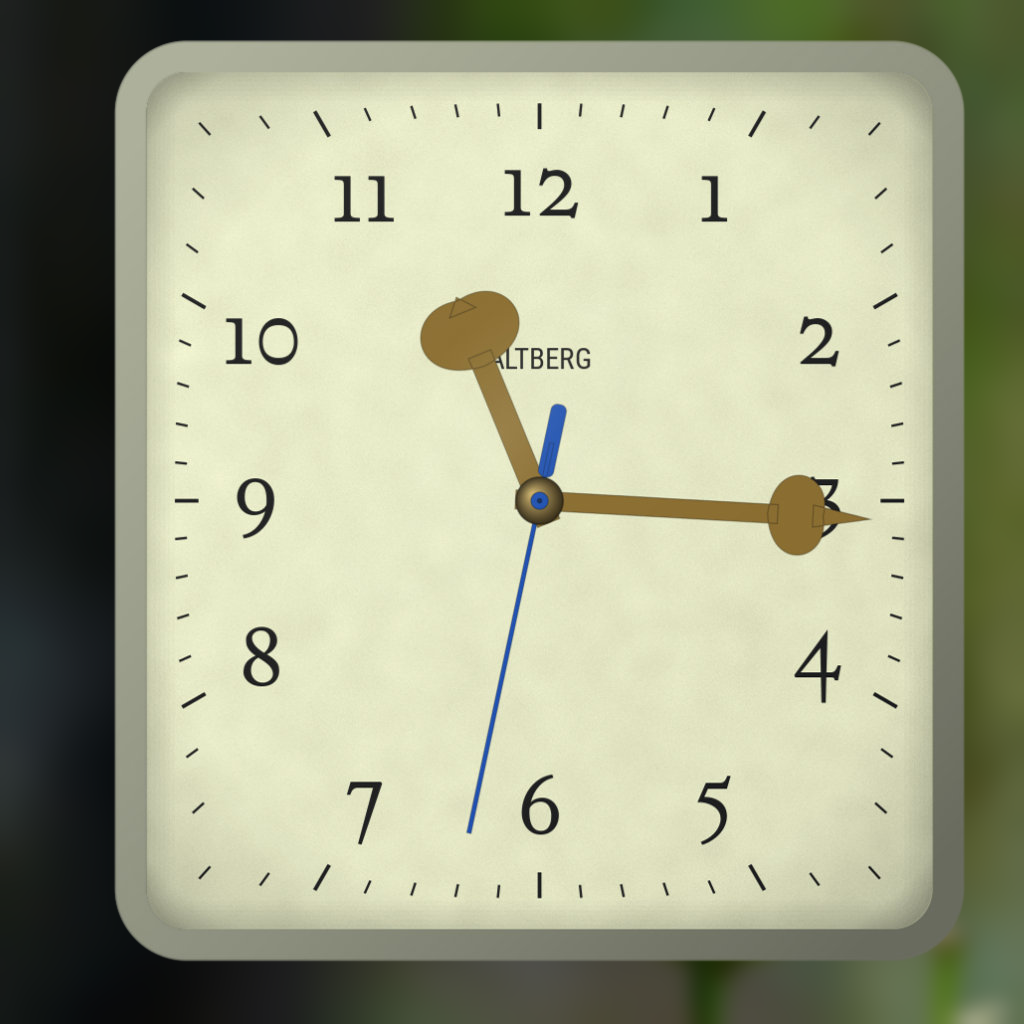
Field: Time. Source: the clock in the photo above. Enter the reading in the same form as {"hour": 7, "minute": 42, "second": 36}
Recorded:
{"hour": 11, "minute": 15, "second": 32}
